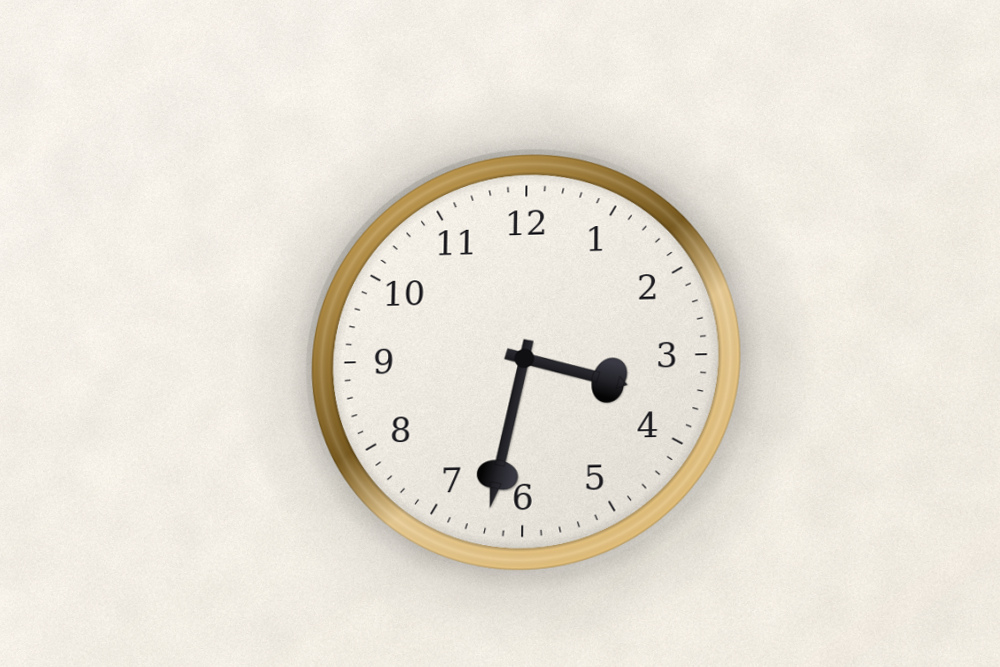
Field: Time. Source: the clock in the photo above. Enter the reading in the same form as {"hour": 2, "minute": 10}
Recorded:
{"hour": 3, "minute": 32}
